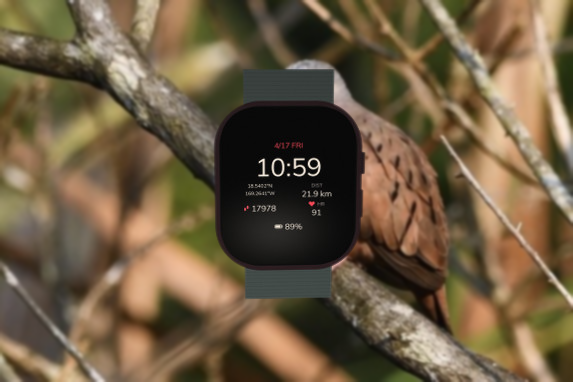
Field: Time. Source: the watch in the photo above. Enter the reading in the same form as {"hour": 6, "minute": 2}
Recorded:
{"hour": 10, "minute": 59}
